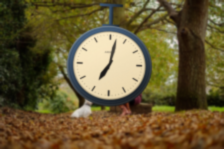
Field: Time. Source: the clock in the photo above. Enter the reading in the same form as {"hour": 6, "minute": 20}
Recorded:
{"hour": 7, "minute": 2}
